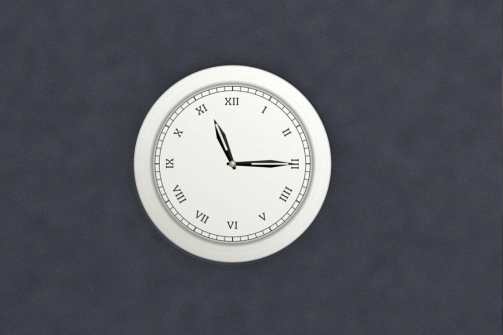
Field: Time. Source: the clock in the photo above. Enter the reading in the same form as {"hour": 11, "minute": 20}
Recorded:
{"hour": 11, "minute": 15}
